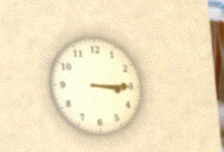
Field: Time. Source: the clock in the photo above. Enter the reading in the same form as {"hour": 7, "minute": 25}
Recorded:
{"hour": 3, "minute": 15}
